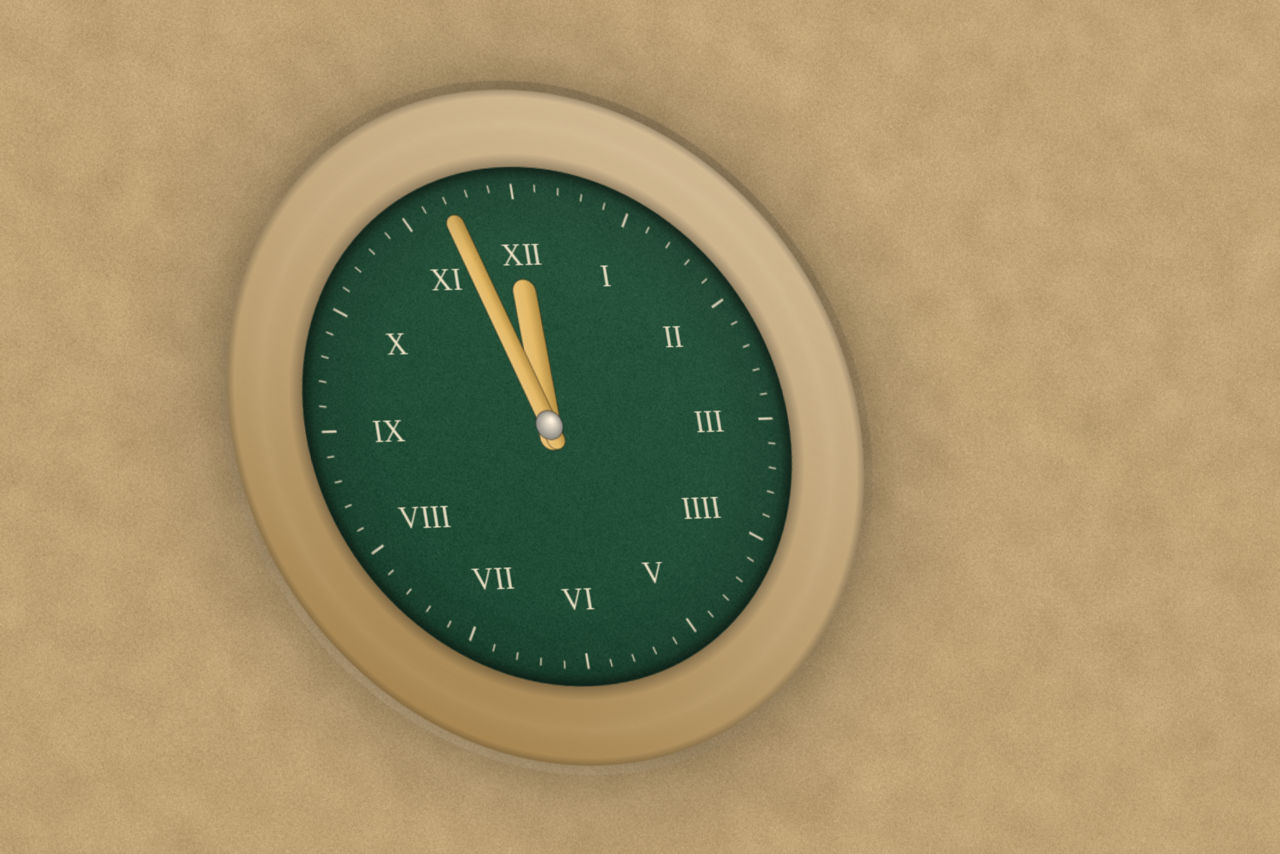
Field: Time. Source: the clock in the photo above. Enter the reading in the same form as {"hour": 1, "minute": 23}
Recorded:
{"hour": 11, "minute": 57}
